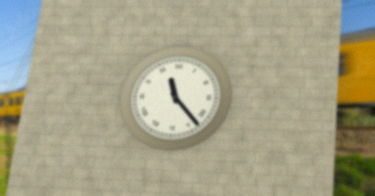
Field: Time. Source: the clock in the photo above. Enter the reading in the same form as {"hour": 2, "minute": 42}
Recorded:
{"hour": 11, "minute": 23}
